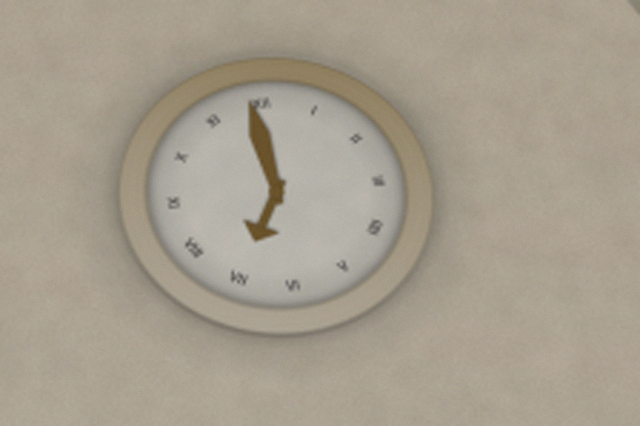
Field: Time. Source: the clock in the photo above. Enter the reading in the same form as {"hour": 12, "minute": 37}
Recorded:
{"hour": 6, "minute": 59}
